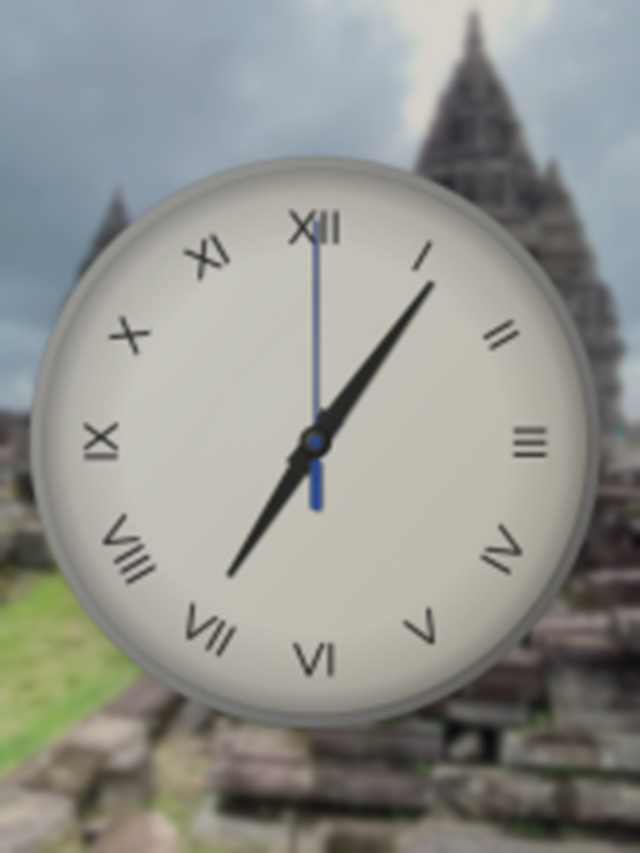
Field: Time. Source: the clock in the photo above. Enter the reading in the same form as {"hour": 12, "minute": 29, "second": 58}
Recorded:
{"hour": 7, "minute": 6, "second": 0}
